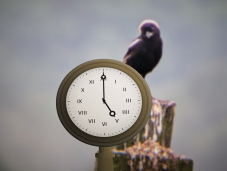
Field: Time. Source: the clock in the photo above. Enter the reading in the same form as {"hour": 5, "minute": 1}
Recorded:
{"hour": 5, "minute": 0}
